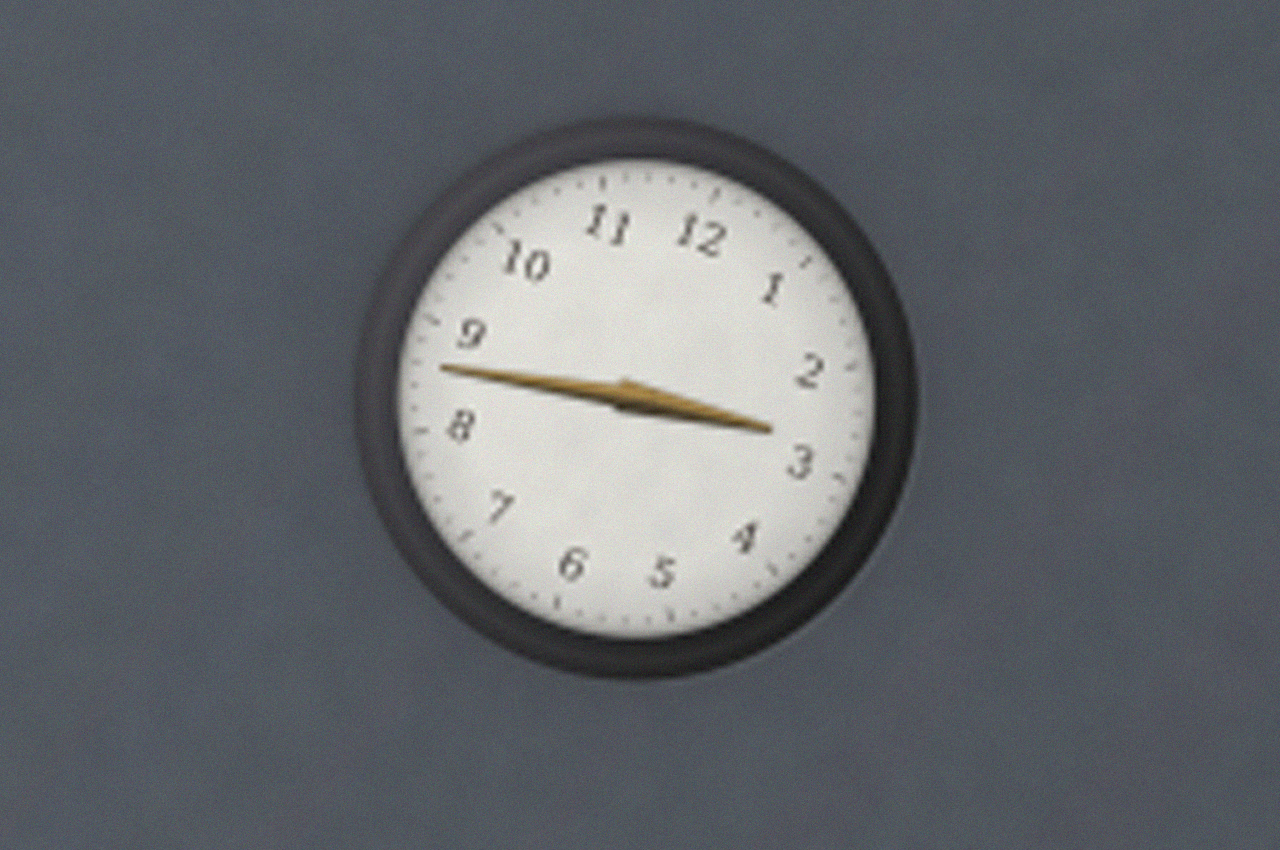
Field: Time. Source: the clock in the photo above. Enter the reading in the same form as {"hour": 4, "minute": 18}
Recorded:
{"hour": 2, "minute": 43}
